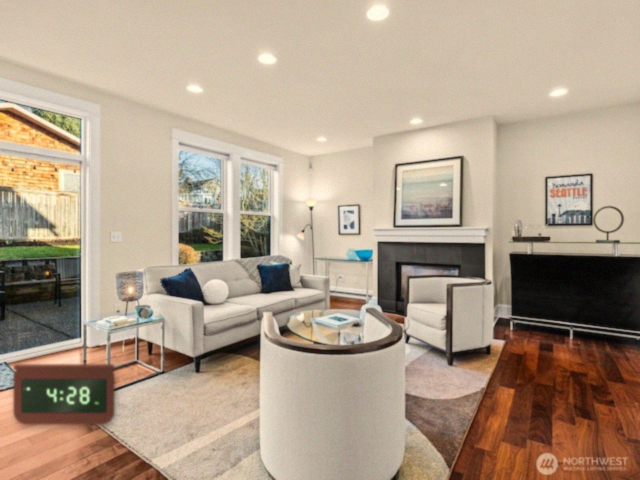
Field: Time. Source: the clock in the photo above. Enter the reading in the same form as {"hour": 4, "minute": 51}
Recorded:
{"hour": 4, "minute": 28}
